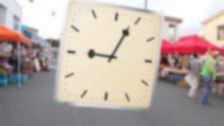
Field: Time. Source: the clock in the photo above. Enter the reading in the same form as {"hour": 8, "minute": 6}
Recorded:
{"hour": 9, "minute": 4}
